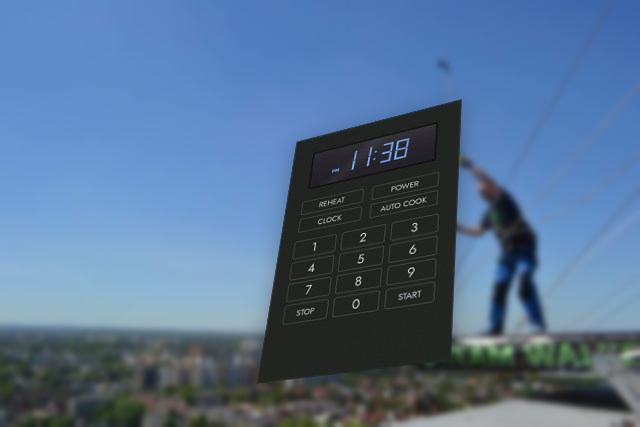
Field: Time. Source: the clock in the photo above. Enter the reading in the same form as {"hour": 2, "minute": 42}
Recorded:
{"hour": 11, "minute": 38}
